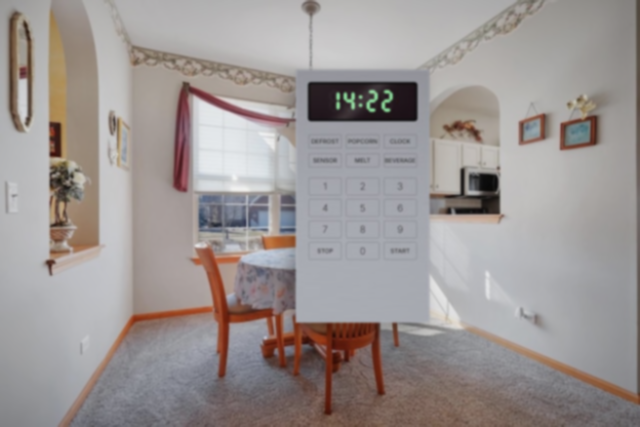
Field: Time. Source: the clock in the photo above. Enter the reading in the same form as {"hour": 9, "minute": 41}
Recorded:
{"hour": 14, "minute": 22}
